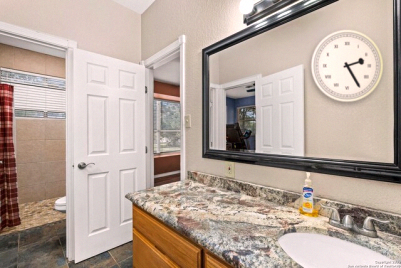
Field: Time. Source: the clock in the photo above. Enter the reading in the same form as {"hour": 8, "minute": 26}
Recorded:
{"hour": 2, "minute": 25}
